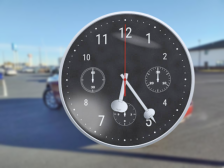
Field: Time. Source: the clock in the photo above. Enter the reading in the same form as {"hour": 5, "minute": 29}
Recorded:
{"hour": 6, "minute": 24}
